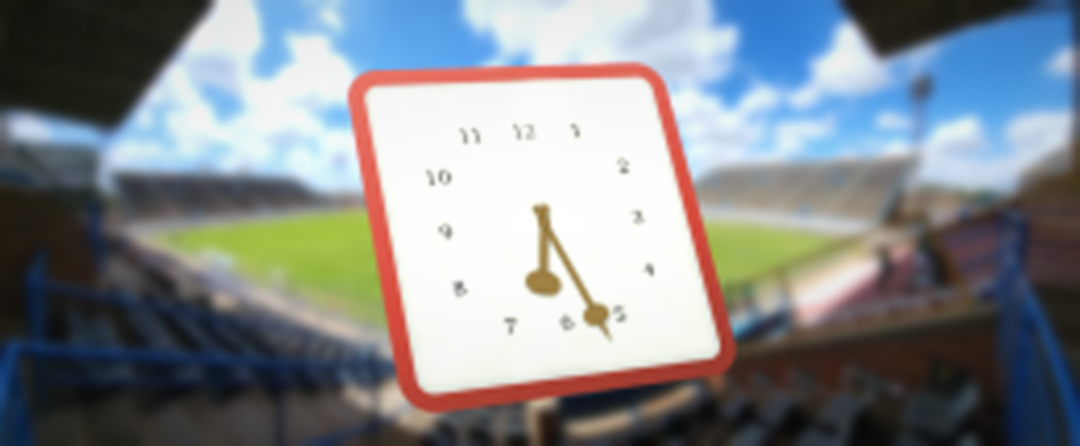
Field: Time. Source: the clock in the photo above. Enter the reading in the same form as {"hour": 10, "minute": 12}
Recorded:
{"hour": 6, "minute": 27}
